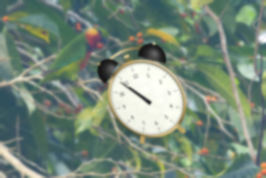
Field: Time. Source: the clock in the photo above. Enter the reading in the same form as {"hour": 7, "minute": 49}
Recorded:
{"hour": 10, "minute": 54}
